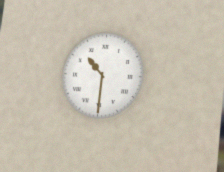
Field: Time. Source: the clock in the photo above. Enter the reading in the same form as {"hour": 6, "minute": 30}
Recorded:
{"hour": 10, "minute": 30}
